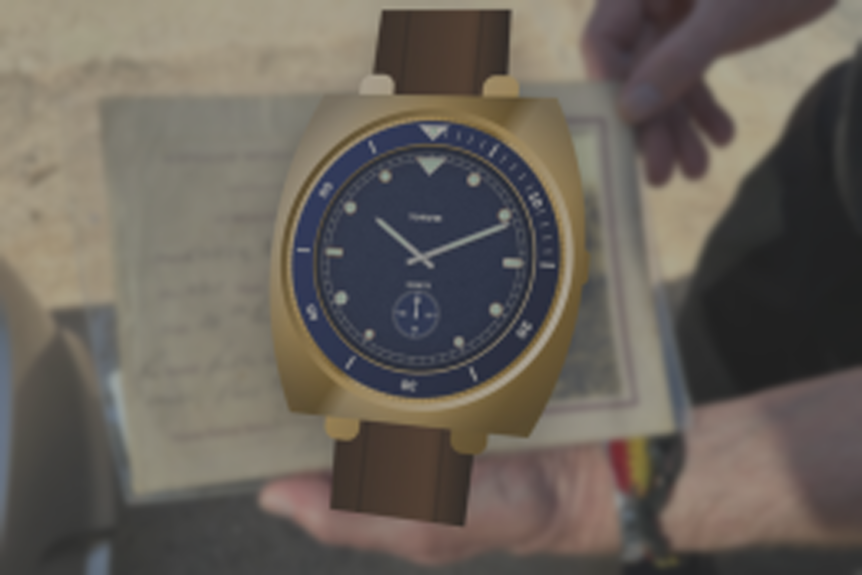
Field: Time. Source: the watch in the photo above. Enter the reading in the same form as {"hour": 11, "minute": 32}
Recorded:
{"hour": 10, "minute": 11}
